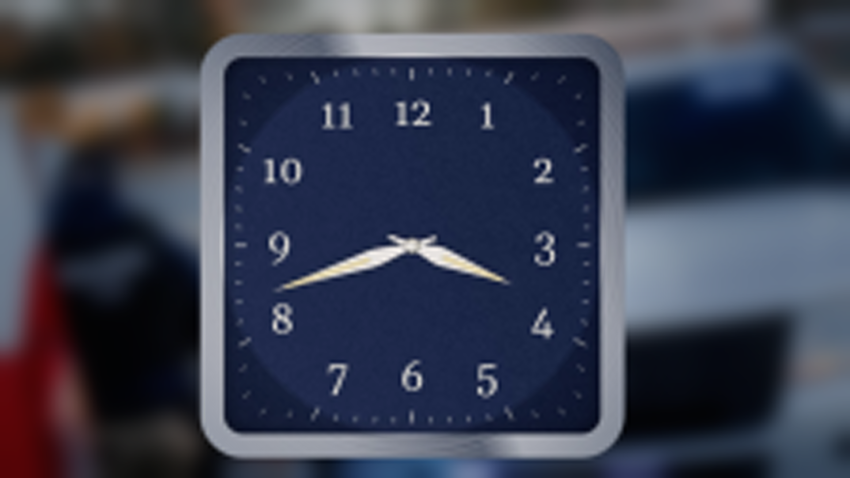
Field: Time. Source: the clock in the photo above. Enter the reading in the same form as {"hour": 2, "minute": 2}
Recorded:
{"hour": 3, "minute": 42}
